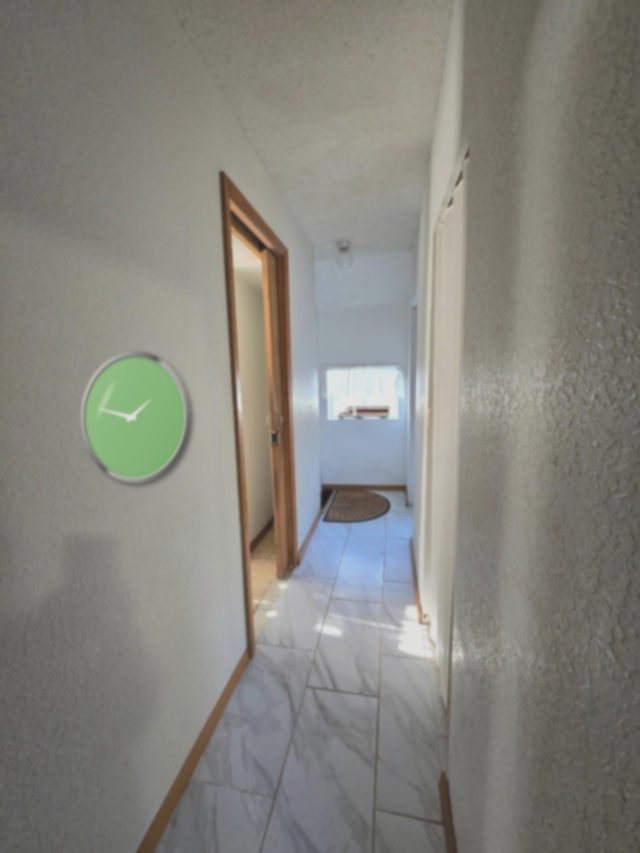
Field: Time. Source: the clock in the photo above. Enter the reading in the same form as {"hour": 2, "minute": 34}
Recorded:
{"hour": 1, "minute": 47}
